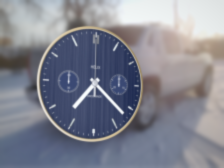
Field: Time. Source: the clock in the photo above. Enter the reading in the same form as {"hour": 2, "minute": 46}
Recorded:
{"hour": 7, "minute": 22}
